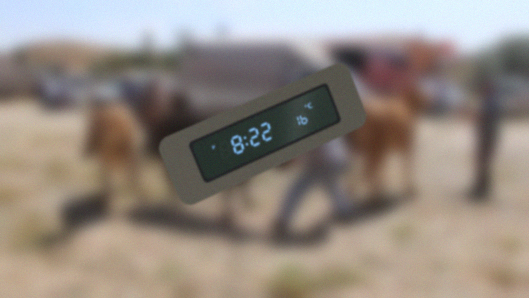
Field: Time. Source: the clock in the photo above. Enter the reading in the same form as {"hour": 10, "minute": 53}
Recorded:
{"hour": 8, "minute": 22}
